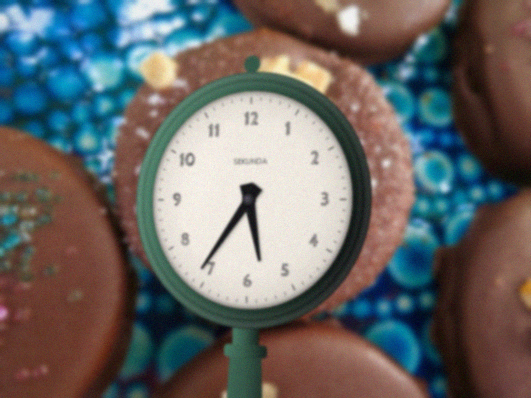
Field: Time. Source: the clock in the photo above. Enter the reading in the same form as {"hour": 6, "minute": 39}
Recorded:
{"hour": 5, "minute": 36}
